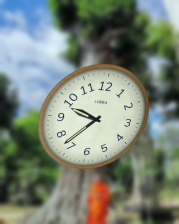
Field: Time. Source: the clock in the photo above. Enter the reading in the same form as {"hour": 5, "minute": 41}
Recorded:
{"hour": 9, "minute": 37}
